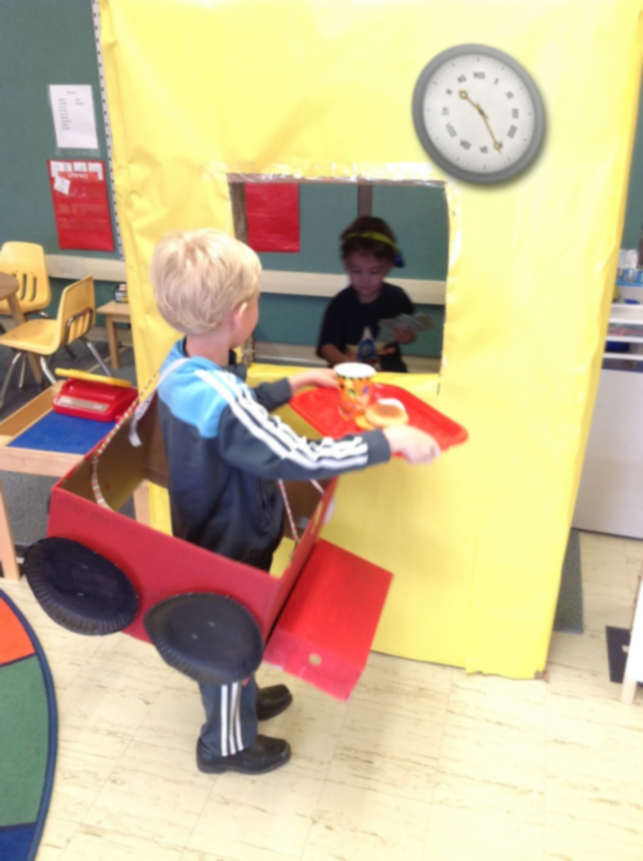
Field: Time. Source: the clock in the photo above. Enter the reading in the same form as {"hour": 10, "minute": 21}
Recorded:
{"hour": 10, "minute": 26}
